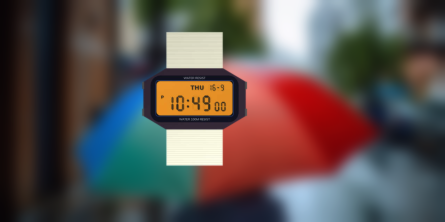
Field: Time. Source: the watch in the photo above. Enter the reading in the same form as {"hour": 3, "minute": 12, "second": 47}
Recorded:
{"hour": 10, "minute": 49, "second": 0}
